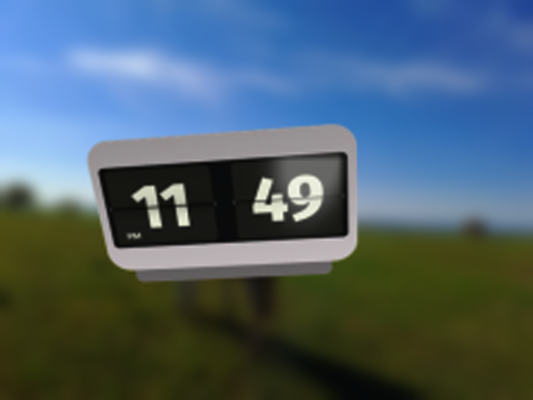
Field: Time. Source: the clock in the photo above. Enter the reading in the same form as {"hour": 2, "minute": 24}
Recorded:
{"hour": 11, "minute": 49}
